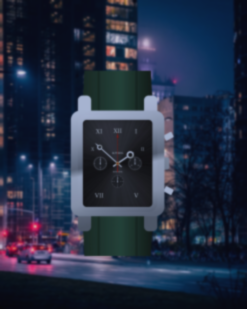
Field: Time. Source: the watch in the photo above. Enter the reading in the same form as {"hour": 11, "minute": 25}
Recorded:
{"hour": 1, "minute": 52}
